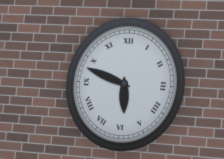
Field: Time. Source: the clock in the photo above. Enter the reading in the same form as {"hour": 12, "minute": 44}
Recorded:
{"hour": 5, "minute": 48}
